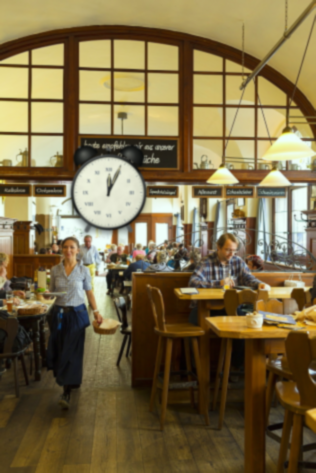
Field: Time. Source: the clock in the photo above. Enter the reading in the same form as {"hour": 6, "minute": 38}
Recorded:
{"hour": 12, "minute": 4}
